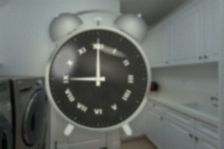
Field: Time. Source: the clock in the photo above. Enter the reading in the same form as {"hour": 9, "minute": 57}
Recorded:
{"hour": 9, "minute": 0}
